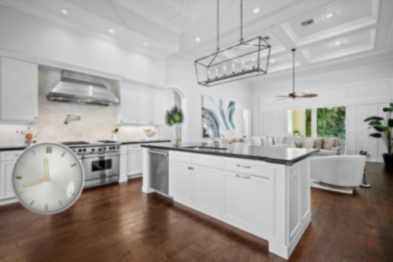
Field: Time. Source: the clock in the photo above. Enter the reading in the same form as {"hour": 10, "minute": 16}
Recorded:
{"hour": 11, "minute": 42}
